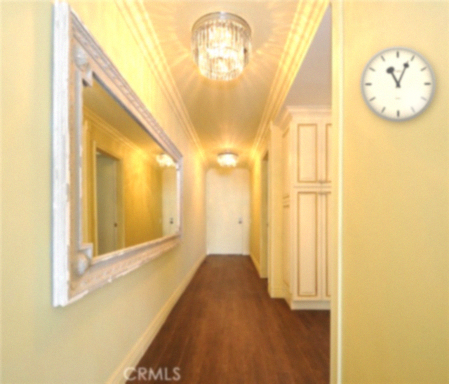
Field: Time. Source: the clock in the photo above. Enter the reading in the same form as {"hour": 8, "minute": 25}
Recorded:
{"hour": 11, "minute": 4}
